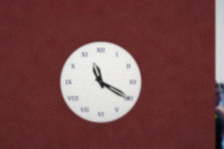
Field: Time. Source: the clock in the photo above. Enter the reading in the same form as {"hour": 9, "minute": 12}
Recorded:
{"hour": 11, "minute": 20}
